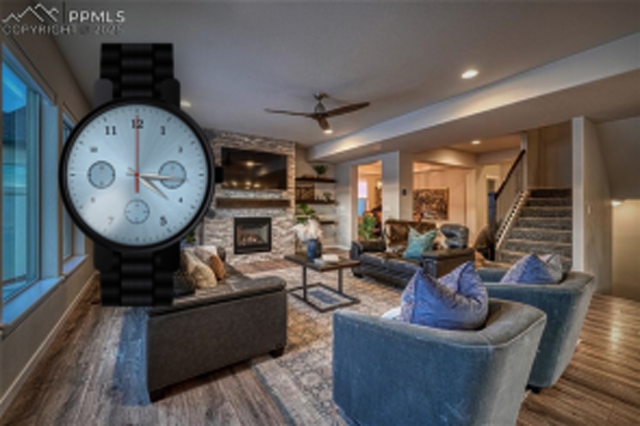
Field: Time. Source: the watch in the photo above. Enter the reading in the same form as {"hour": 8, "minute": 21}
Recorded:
{"hour": 4, "minute": 16}
